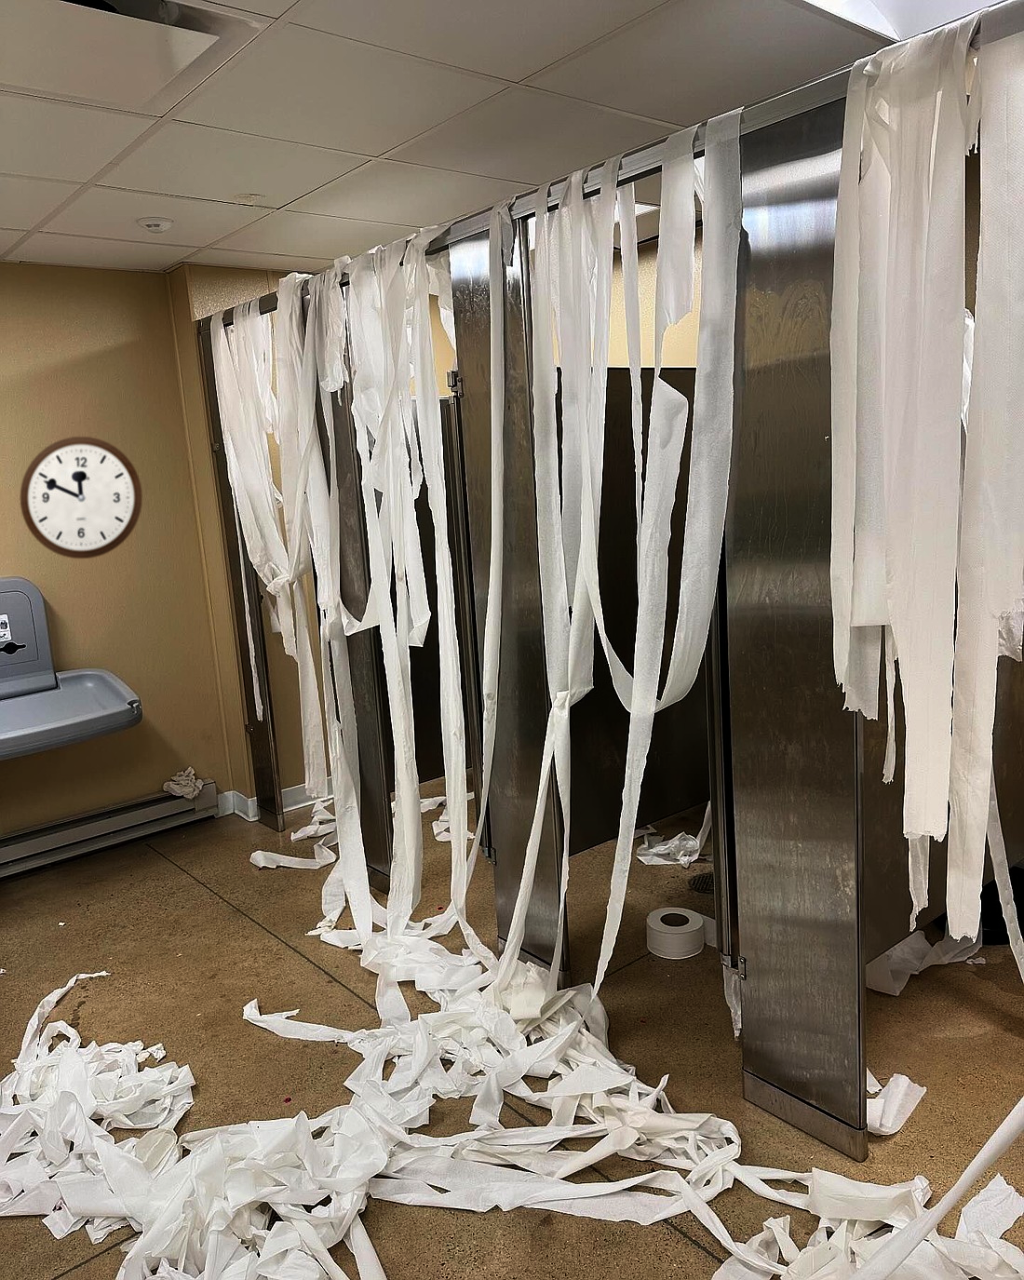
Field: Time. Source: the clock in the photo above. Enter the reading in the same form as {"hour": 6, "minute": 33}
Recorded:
{"hour": 11, "minute": 49}
